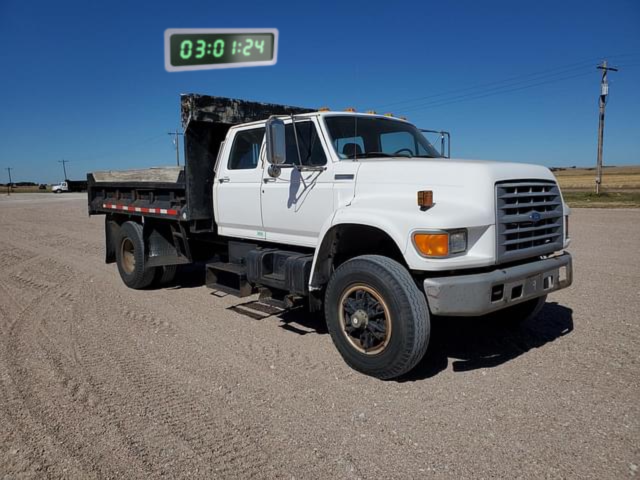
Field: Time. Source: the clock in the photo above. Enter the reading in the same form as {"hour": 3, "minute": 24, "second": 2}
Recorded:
{"hour": 3, "minute": 1, "second": 24}
